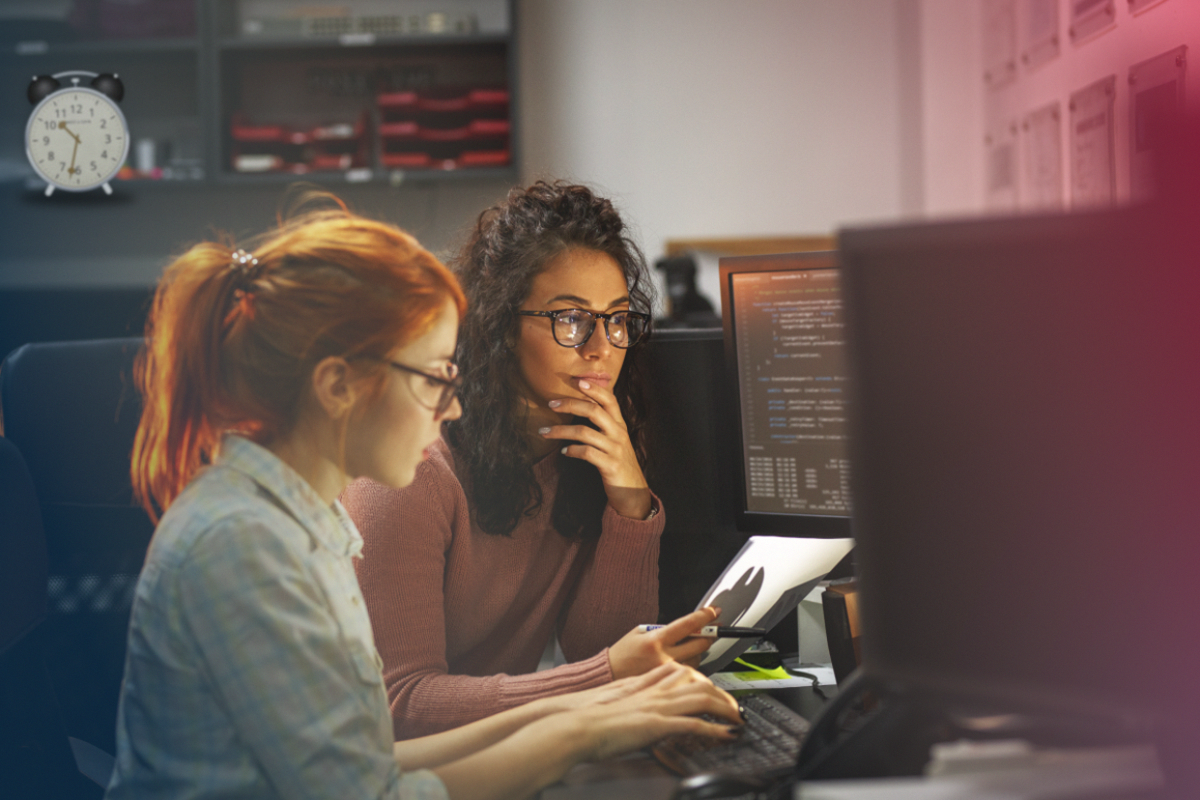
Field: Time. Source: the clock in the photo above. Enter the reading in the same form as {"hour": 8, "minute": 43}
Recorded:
{"hour": 10, "minute": 32}
